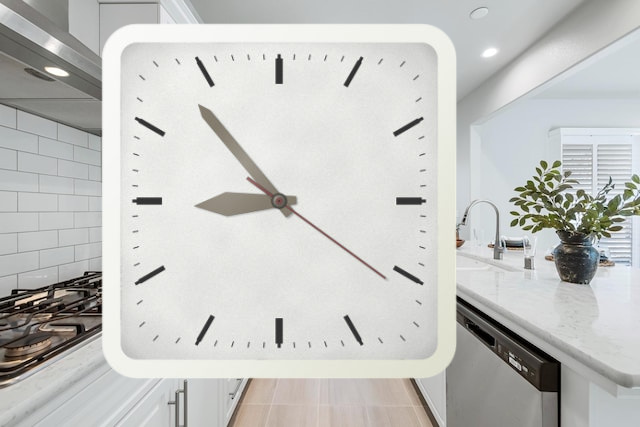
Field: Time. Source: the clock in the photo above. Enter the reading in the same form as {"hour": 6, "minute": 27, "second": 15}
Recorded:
{"hour": 8, "minute": 53, "second": 21}
